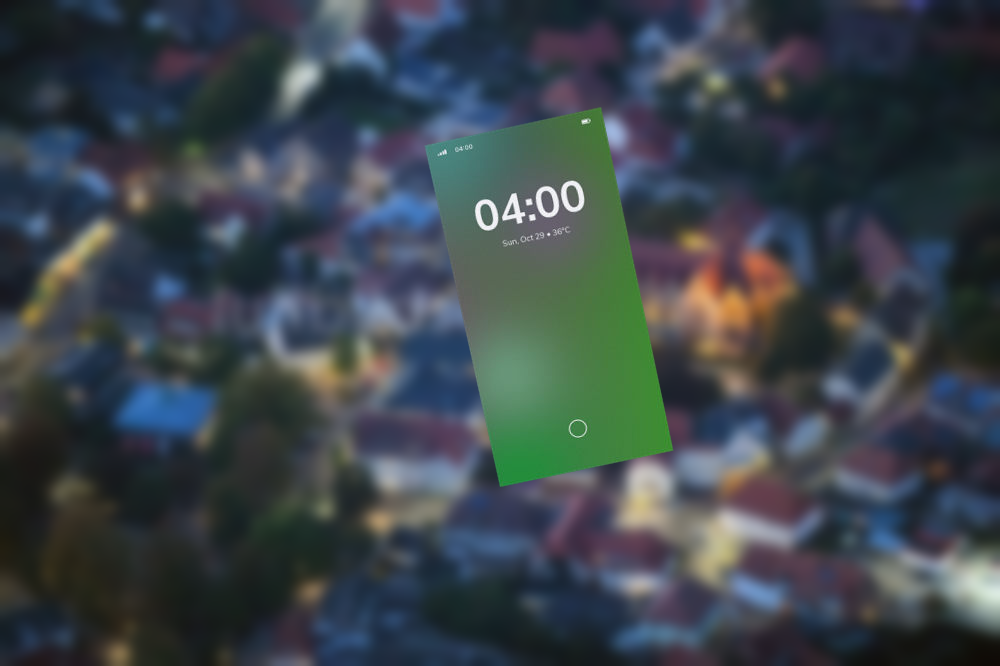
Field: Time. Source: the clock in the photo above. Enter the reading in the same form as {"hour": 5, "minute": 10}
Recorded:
{"hour": 4, "minute": 0}
